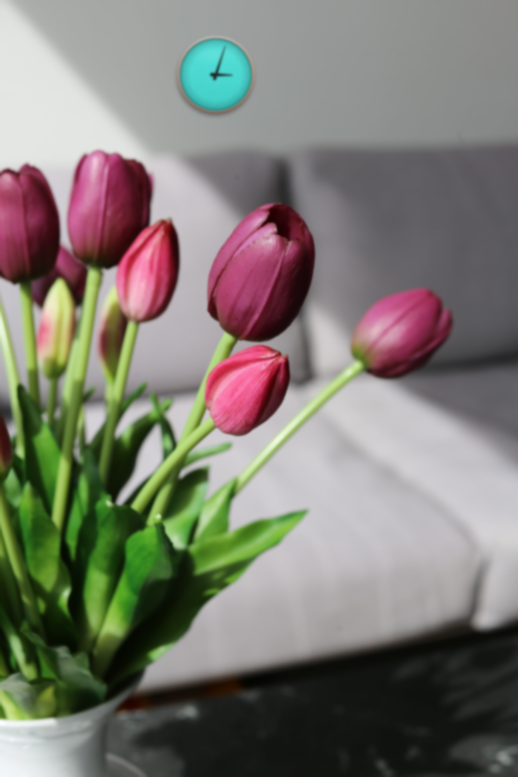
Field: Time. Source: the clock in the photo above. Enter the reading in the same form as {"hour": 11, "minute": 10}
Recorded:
{"hour": 3, "minute": 3}
